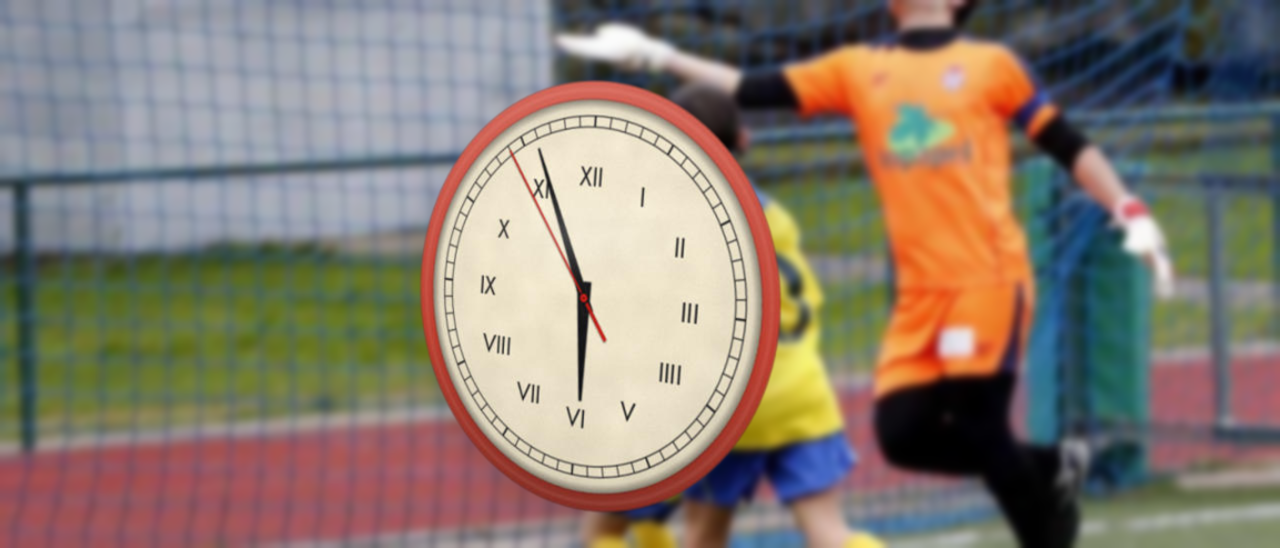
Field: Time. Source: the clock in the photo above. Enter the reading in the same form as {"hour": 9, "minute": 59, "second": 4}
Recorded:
{"hour": 5, "minute": 55, "second": 54}
